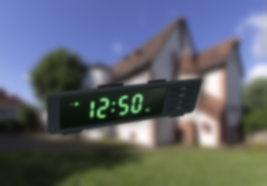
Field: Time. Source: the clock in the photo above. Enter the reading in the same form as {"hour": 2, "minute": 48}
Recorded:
{"hour": 12, "minute": 50}
